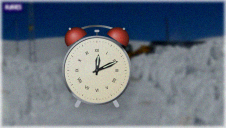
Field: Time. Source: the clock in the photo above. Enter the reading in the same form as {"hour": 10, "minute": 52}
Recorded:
{"hour": 12, "minute": 11}
